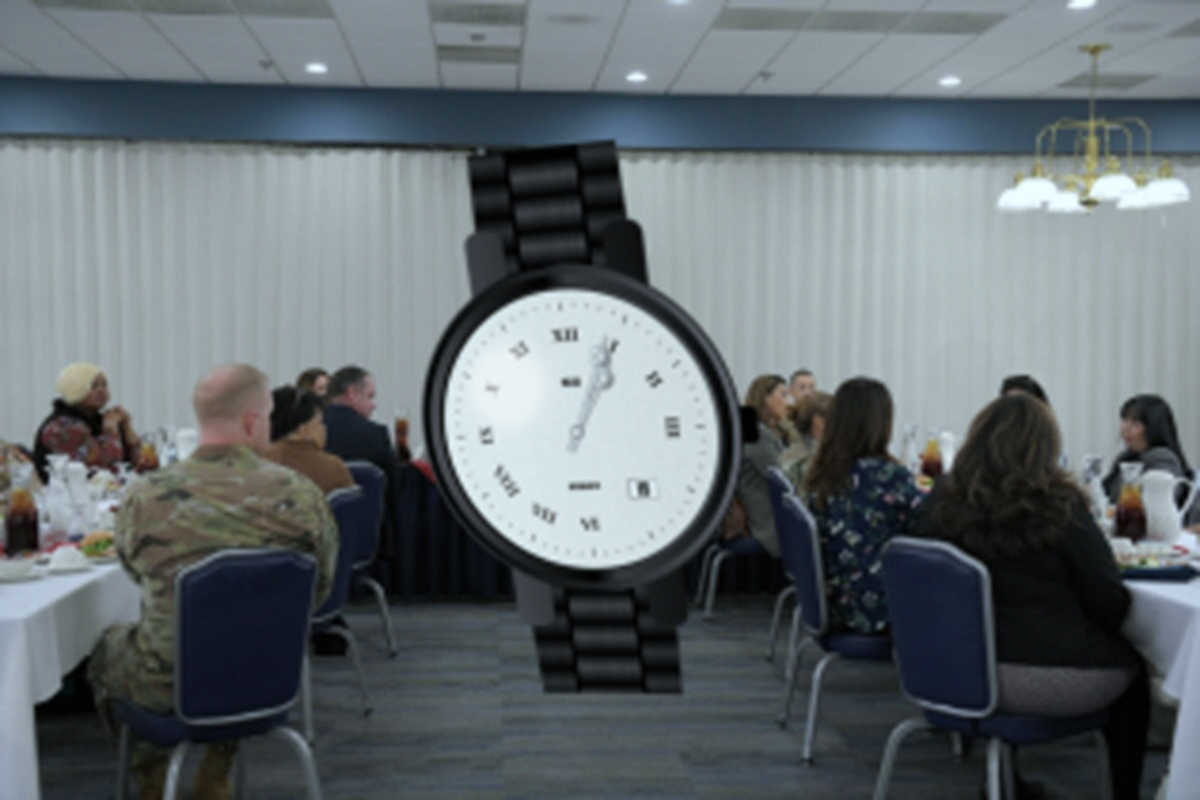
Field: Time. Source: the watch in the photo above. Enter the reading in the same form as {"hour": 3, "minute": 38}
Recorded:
{"hour": 1, "minute": 4}
